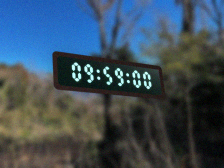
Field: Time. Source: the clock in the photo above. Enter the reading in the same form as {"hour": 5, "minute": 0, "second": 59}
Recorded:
{"hour": 9, "minute": 59, "second": 0}
